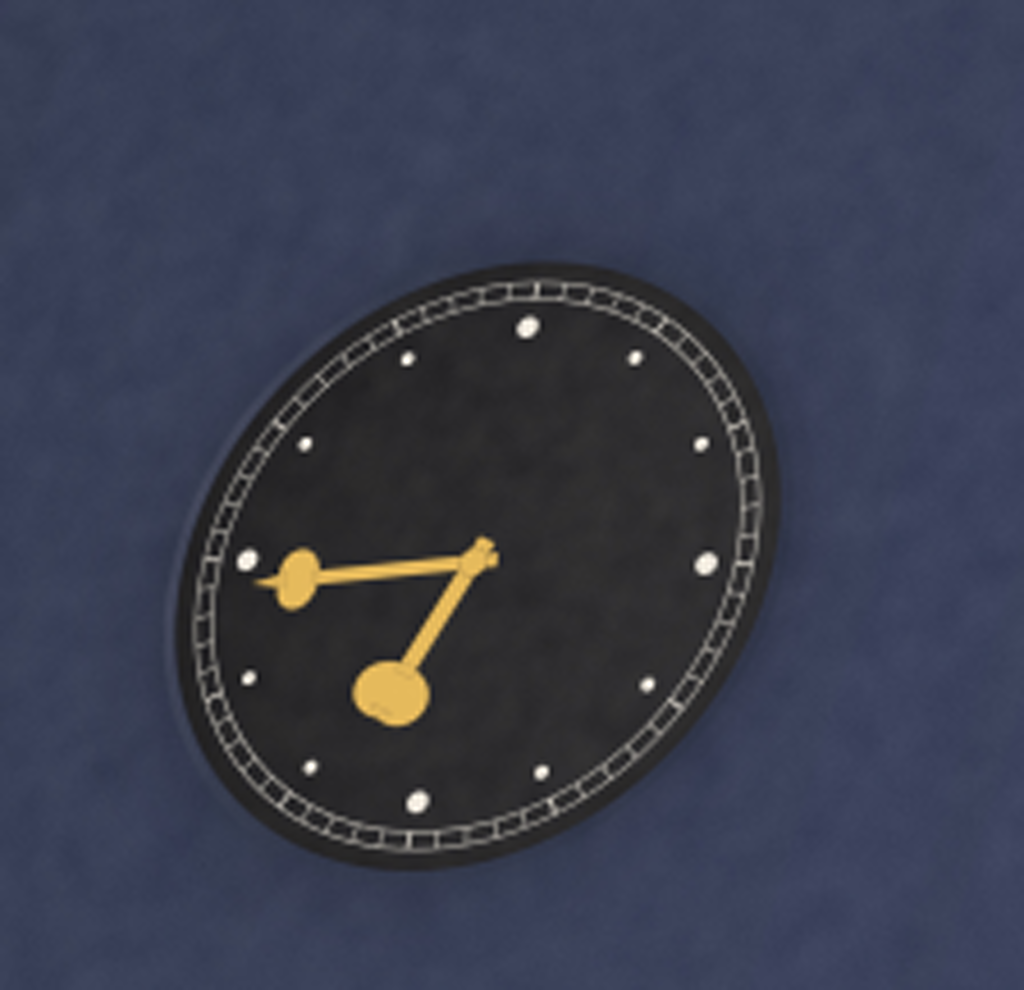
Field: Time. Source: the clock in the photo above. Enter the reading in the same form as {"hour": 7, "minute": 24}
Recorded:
{"hour": 6, "minute": 44}
